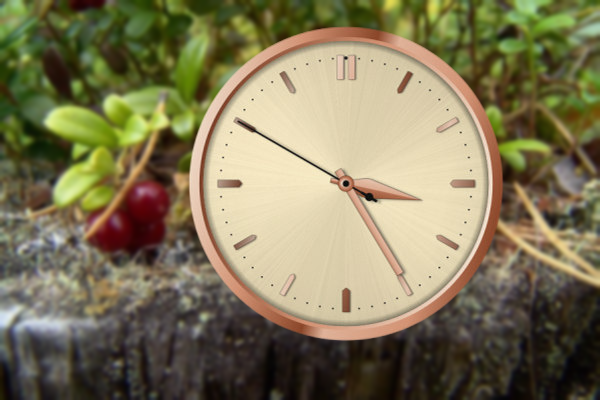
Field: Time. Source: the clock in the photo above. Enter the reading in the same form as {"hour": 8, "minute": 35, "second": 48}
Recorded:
{"hour": 3, "minute": 24, "second": 50}
